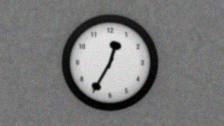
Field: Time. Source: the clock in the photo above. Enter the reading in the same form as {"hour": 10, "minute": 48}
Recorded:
{"hour": 12, "minute": 35}
